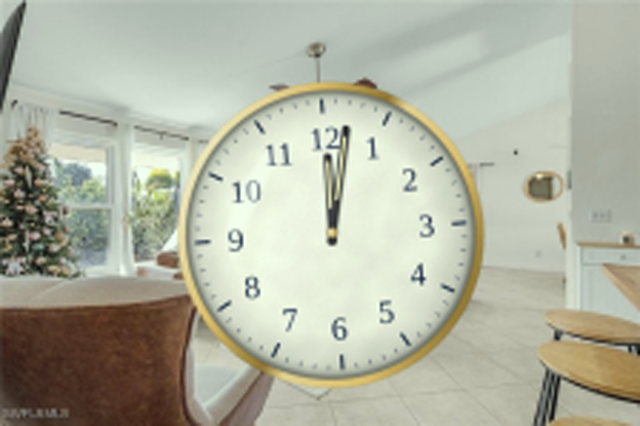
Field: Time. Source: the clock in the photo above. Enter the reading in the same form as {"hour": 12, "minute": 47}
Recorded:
{"hour": 12, "minute": 2}
